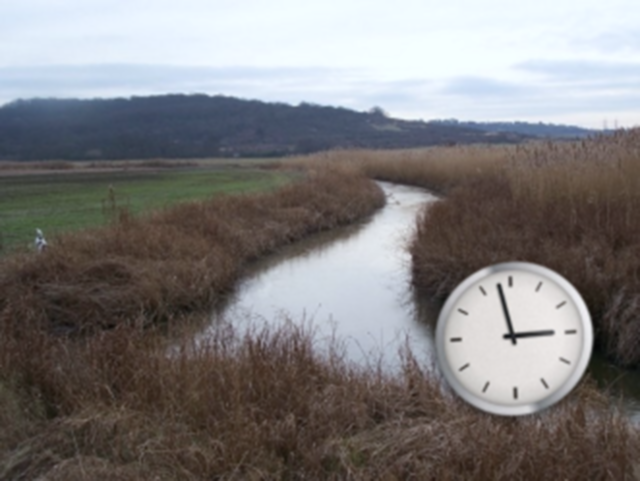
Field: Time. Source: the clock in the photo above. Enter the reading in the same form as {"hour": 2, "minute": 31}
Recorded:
{"hour": 2, "minute": 58}
